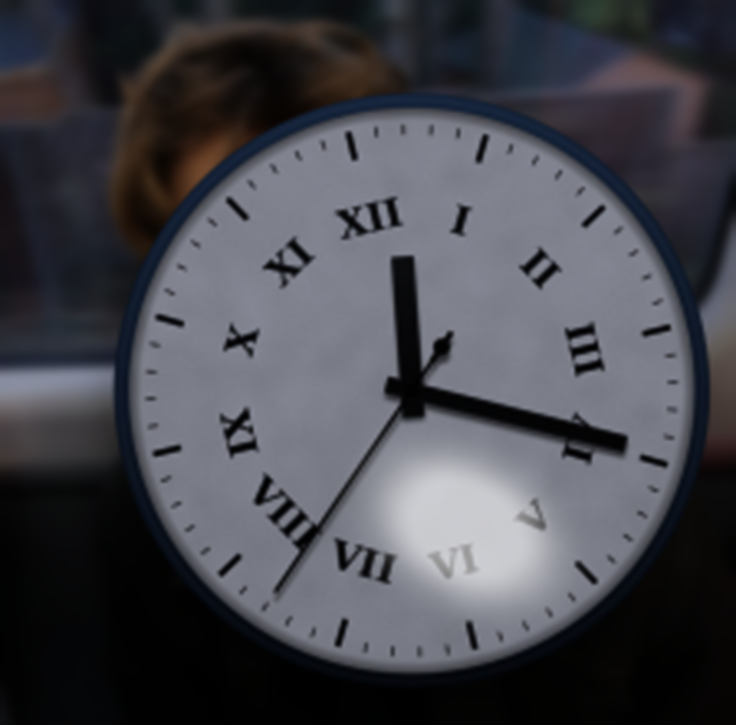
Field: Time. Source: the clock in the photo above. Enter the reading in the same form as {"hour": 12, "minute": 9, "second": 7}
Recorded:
{"hour": 12, "minute": 19, "second": 38}
